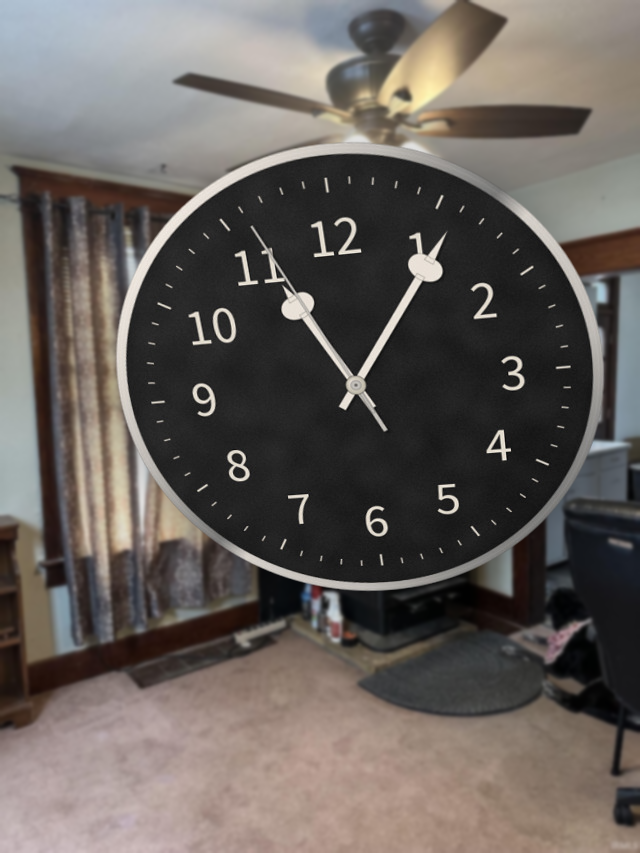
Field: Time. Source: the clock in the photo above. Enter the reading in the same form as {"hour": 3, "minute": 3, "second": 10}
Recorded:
{"hour": 11, "minute": 5, "second": 56}
